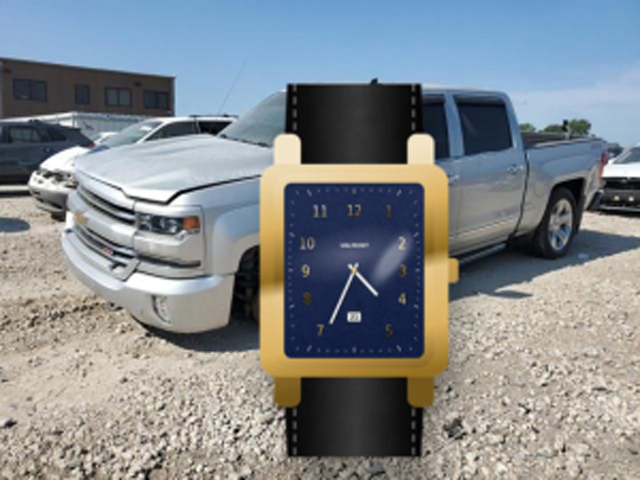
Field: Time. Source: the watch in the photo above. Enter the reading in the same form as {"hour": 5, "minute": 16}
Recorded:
{"hour": 4, "minute": 34}
